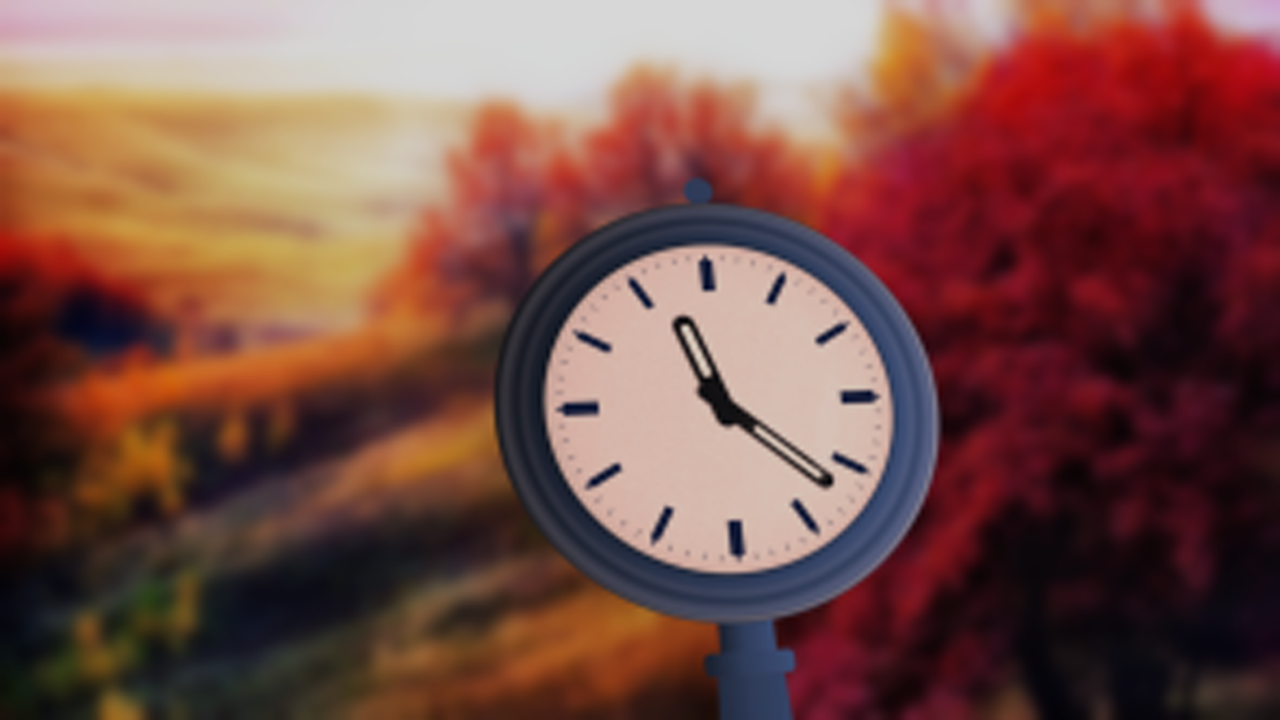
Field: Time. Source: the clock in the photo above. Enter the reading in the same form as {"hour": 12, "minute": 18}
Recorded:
{"hour": 11, "minute": 22}
